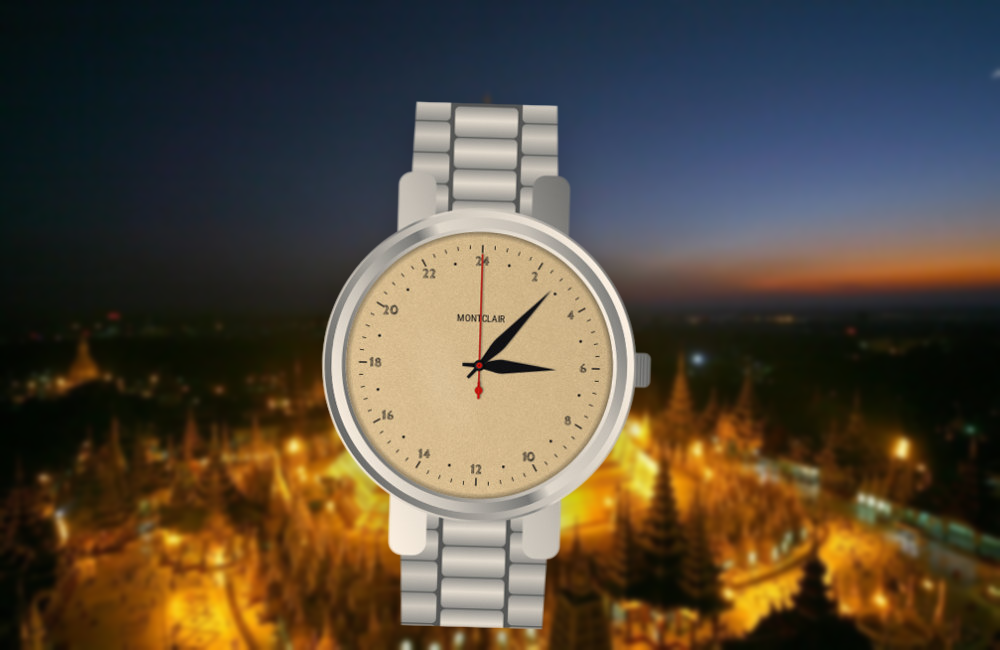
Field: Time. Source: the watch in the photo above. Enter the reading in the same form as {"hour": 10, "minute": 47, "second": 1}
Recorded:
{"hour": 6, "minute": 7, "second": 0}
